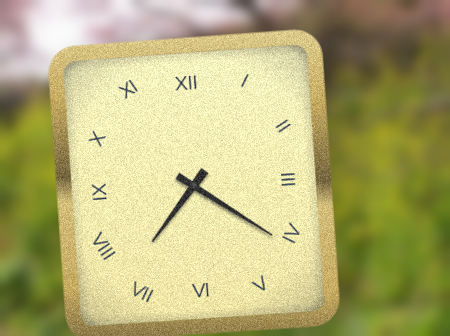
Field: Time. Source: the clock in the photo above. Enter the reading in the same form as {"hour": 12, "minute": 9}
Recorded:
{"hour": 7, "minute": 21}
